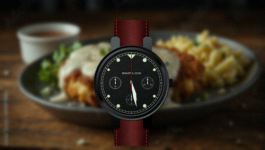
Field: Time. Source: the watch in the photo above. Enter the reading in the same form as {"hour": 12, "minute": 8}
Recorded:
{"hour": 5, "minute": 28}
